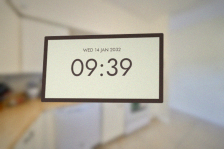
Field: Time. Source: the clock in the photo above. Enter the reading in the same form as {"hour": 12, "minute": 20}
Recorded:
{"hour": 9, "minute": 39}
